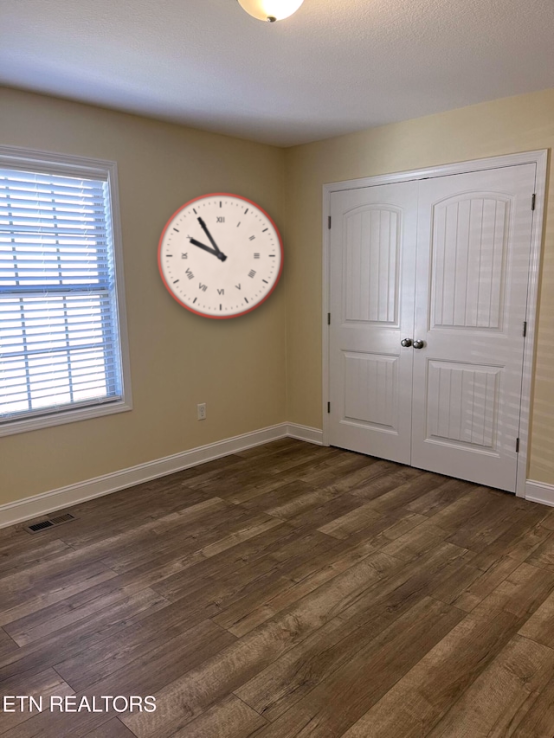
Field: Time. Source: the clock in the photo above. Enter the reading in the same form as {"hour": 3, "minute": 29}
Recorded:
{"hour": 9, "minute": 55}
